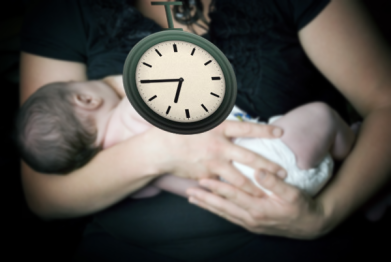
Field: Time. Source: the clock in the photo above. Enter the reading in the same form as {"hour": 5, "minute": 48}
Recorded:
{"hour": 6, "minute": 45}
